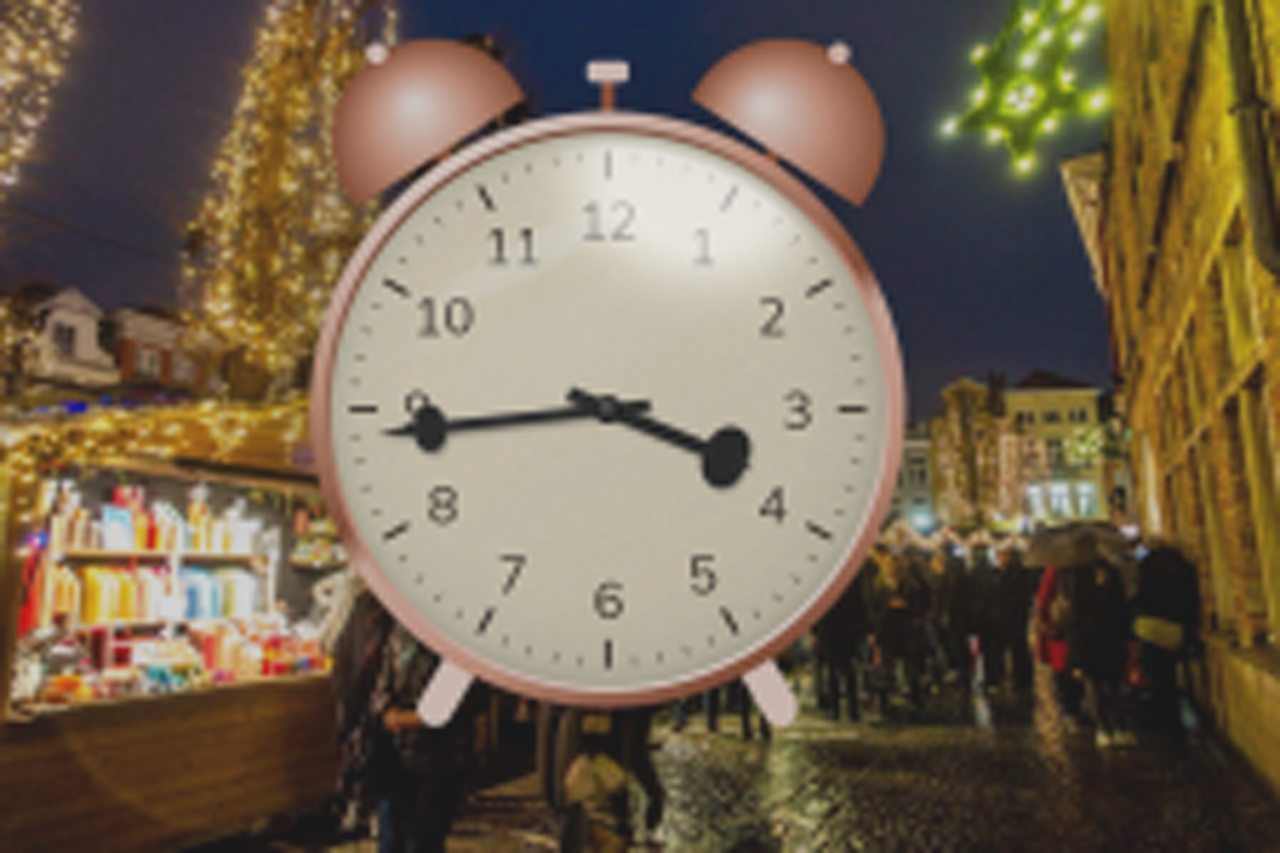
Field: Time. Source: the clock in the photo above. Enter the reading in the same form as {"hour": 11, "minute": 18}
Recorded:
{"hour": 3, "minute": 44}
